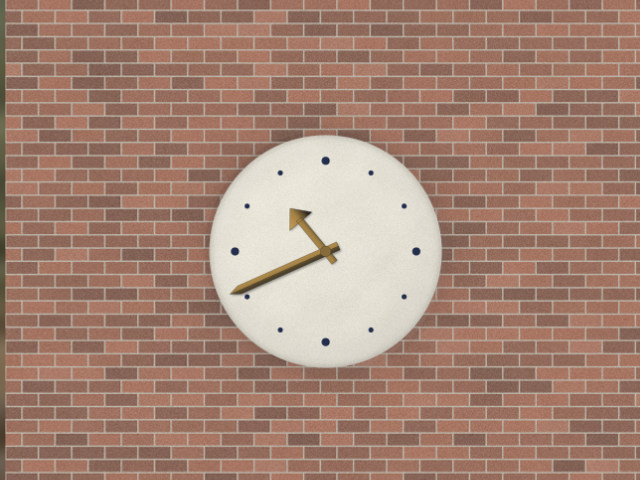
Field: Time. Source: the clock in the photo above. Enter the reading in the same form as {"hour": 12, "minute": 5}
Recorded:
{"hour": 10, "minute": 41}
